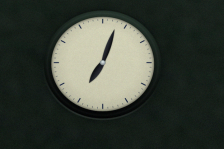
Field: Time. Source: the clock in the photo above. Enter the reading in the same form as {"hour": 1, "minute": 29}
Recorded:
{"hour": 7, "minute": 3}
